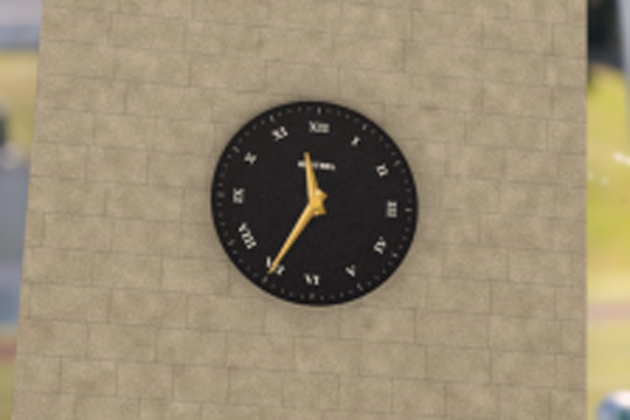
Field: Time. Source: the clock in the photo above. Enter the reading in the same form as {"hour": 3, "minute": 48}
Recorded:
{"hour": 11, "minute": 35}
